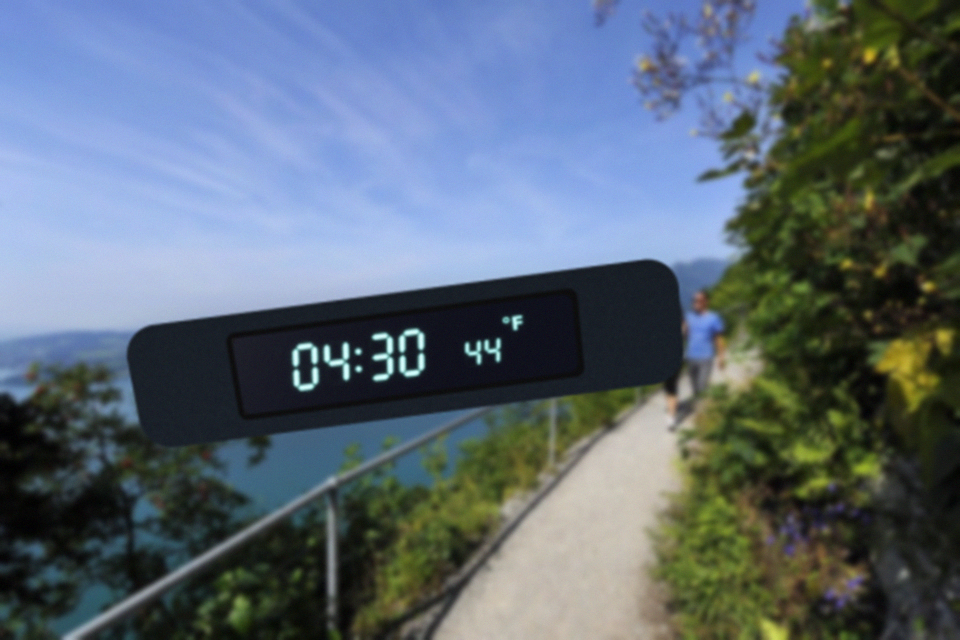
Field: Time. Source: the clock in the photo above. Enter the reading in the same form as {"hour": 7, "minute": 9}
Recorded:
{"hour": 4, "minute": 30}
